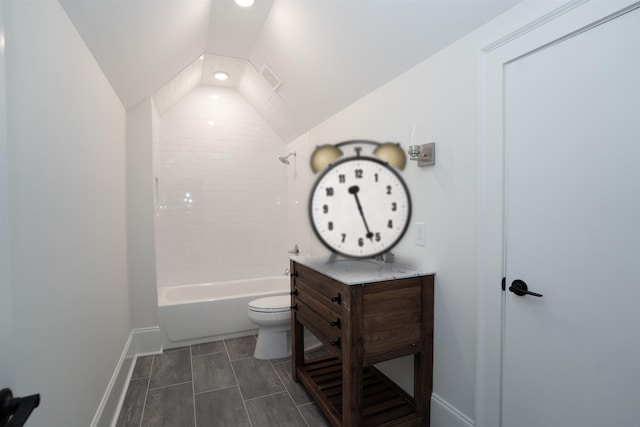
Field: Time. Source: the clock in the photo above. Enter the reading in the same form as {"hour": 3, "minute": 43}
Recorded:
{"hour": 11, "minute": 27}
